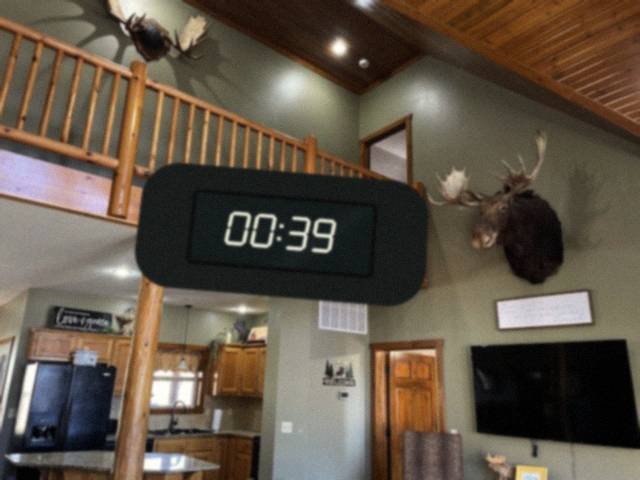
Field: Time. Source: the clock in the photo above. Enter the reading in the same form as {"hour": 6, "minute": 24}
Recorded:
{"hour": 0, "minute": 39}
